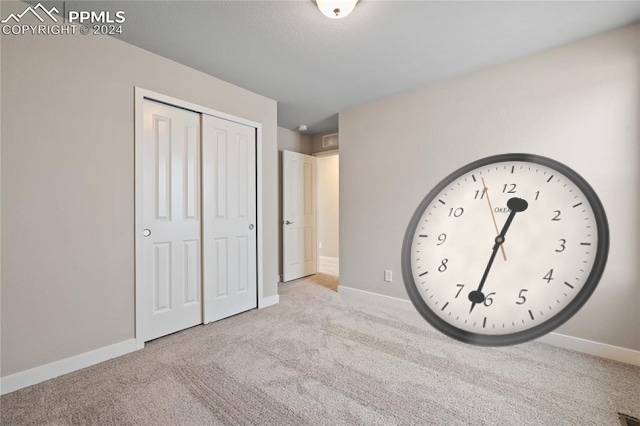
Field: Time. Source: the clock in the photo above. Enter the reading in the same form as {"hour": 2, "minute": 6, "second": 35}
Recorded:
{"hour": 12, "minute": 31, "second": 56}
